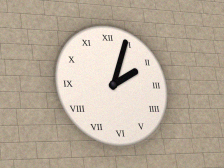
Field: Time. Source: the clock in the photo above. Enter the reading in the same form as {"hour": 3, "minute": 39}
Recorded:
{"hour": 2, "minute": 4}
